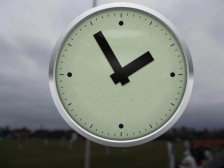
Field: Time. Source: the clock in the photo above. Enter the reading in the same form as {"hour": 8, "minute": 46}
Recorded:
{"hour": 1, "minute": 55}
